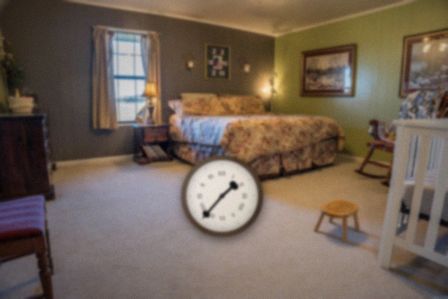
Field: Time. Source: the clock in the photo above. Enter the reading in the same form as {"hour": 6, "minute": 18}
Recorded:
{"hour": 1, "minute": 37}
